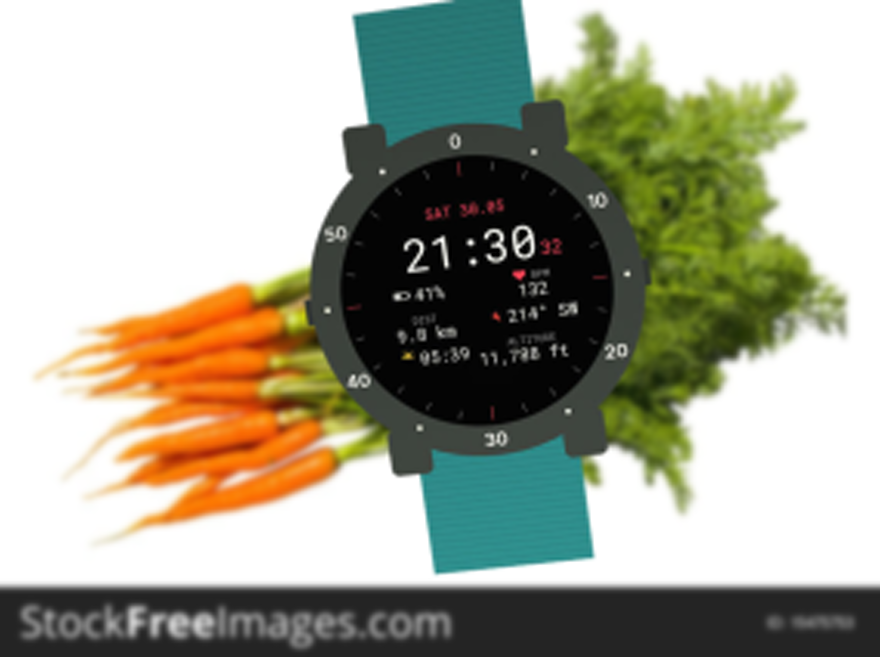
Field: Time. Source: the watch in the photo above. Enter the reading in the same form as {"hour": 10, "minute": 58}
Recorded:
{"hour": 21, "minute": 30}
